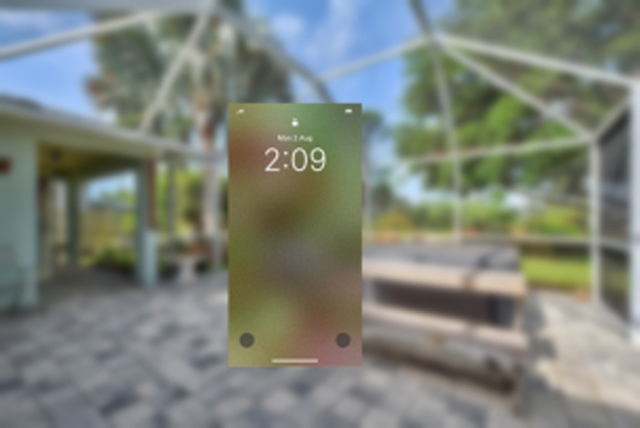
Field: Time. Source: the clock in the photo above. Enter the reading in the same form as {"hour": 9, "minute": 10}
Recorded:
{"hour": 2, "minute": 9}
